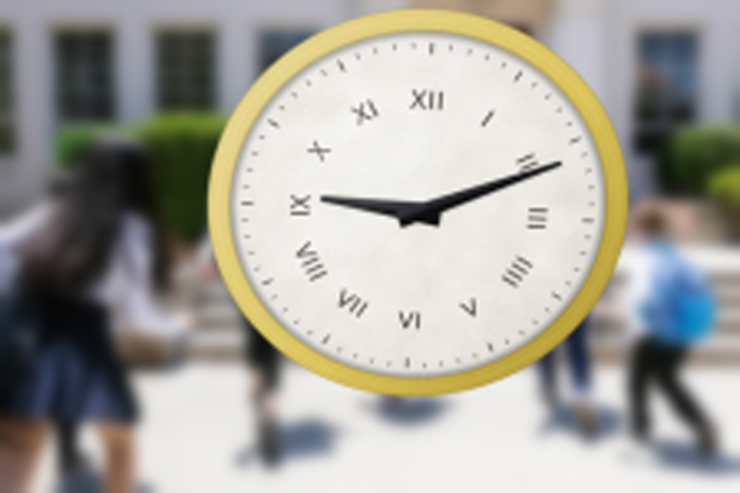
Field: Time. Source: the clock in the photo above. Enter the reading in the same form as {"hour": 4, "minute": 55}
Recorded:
{"hour": 9, "minute": 11}
